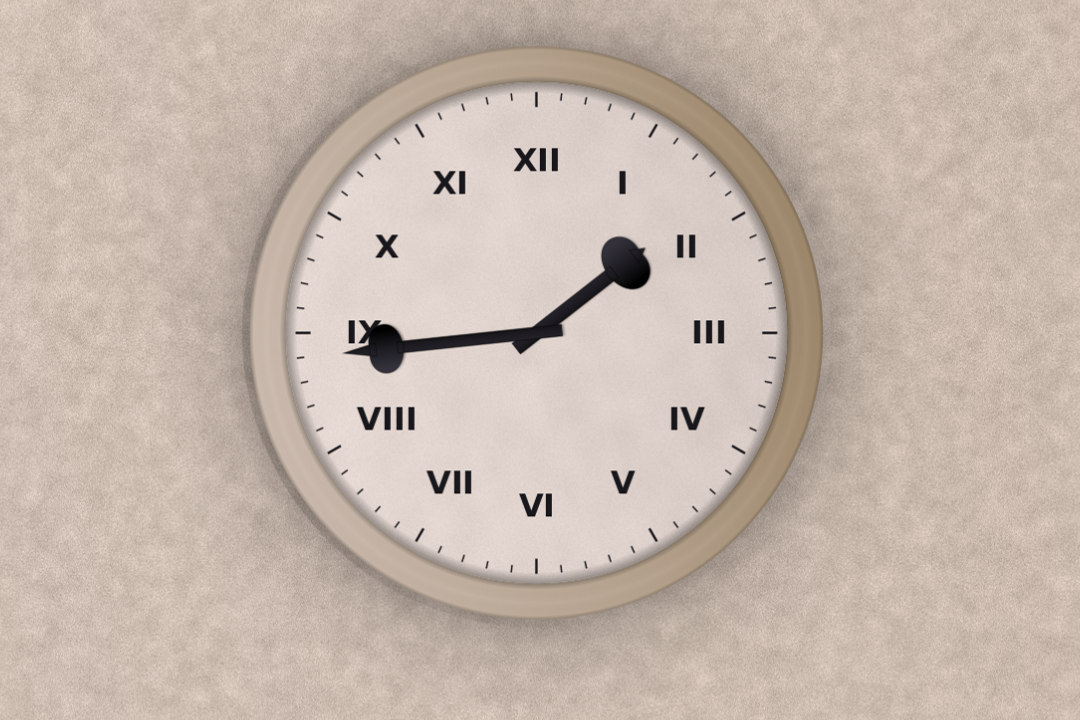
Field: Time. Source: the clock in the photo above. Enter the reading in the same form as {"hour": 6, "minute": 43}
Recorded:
{"hour": 1, "minute": 44}
